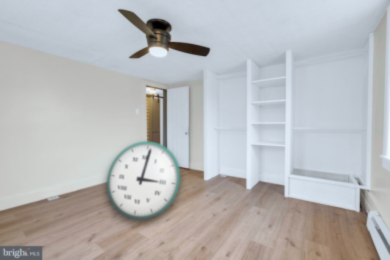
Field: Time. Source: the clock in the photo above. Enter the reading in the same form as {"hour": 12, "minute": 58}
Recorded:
{"hour": 3, "minute": 1}
